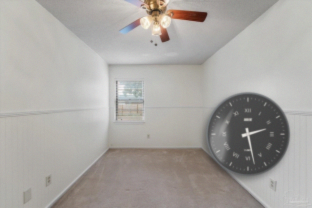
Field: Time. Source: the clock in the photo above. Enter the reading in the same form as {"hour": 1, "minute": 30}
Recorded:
{"hour": 2, "minute": 28}
